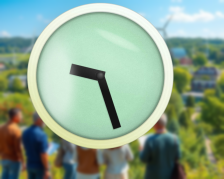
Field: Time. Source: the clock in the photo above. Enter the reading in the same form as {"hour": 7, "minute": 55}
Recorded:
{"hour": 9, "minute": 27}
